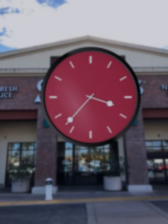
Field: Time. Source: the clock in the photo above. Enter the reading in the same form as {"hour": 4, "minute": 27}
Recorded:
{"hour": 3, "minute": 37}
